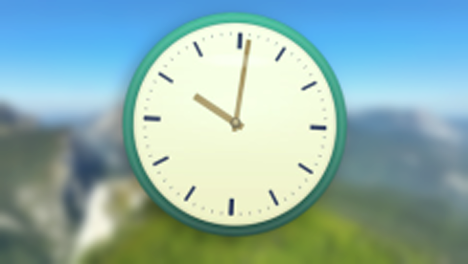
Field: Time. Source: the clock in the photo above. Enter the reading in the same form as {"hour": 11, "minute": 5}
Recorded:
{"hour": 10, "minute": 1}
